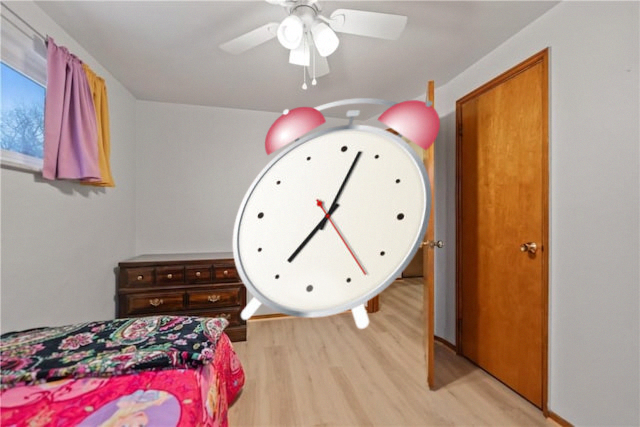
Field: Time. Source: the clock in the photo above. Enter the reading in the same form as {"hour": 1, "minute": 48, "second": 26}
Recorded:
{"hour": 7, "minute": 2, "second": 23}
